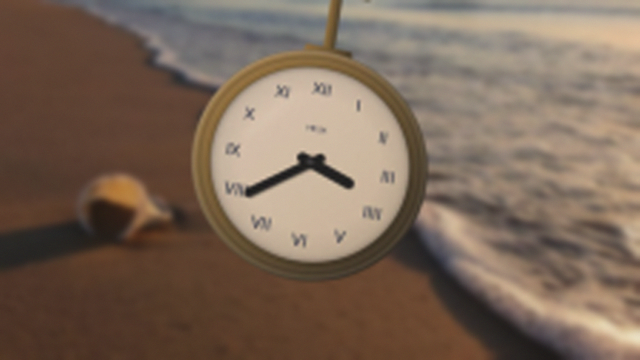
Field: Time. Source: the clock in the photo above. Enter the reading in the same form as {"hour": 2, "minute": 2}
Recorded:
{"hour": 3, "minute": 39}
